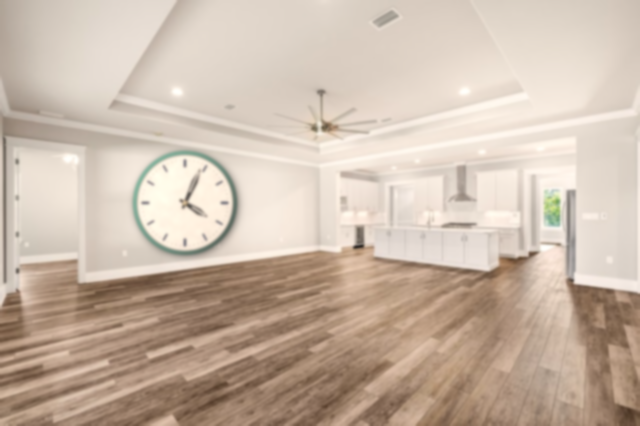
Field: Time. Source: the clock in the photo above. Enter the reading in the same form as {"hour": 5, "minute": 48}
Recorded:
{"hour": 4, "minute": 4}
